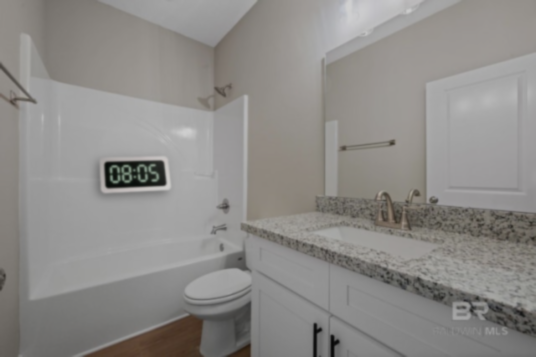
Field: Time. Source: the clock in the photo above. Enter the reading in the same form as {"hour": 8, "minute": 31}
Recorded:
{"hour": 8, "minute": 5}
